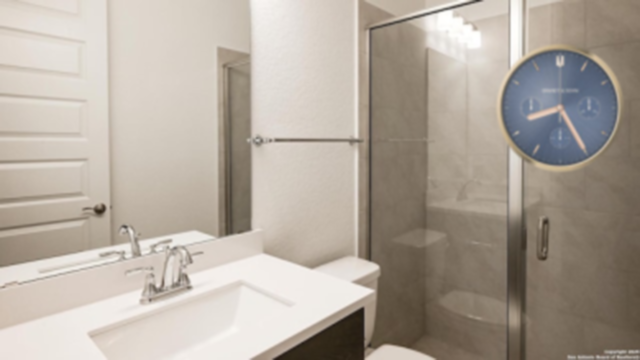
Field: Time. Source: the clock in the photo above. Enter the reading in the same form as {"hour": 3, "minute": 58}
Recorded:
{"hour": 8, "minute": 25}
